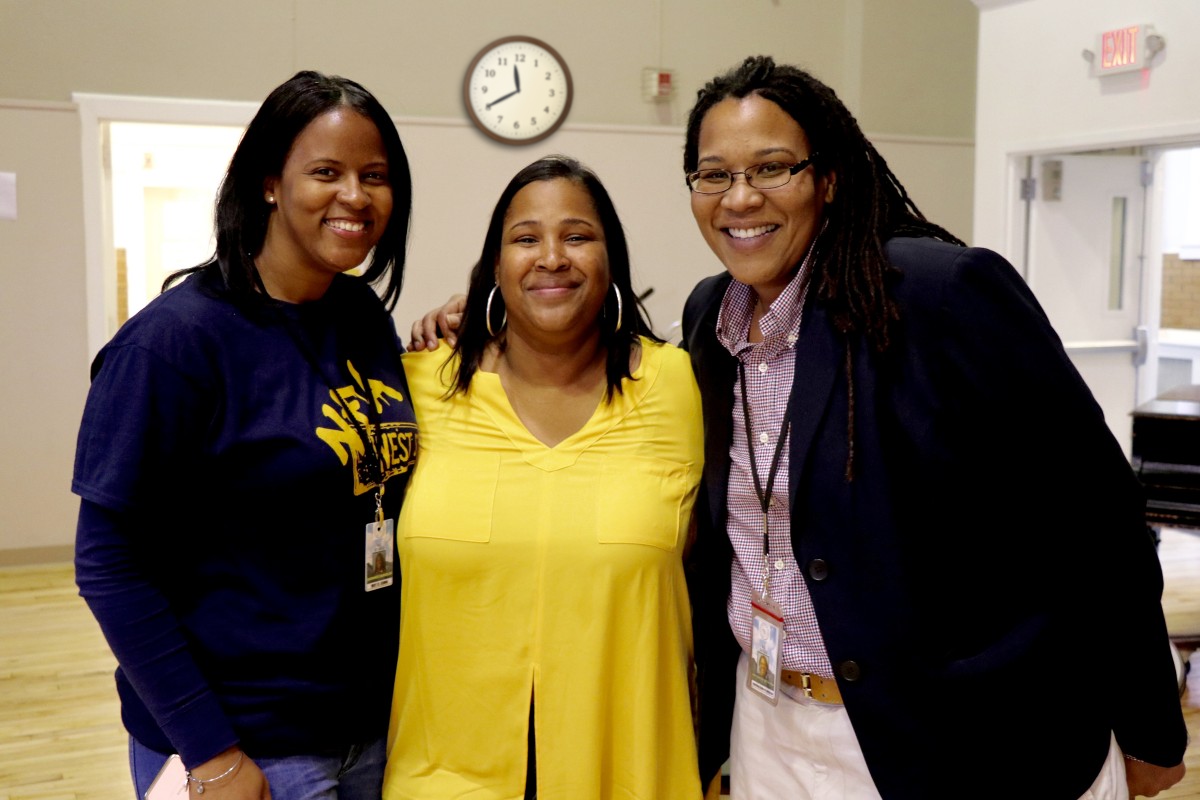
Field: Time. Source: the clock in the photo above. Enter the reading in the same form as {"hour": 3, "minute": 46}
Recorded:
{"hour": 11, "minute": 40}
